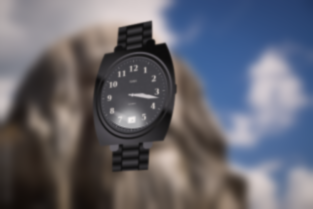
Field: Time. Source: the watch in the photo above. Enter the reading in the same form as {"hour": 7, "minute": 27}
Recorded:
{"hour": 3, "minute": 17}
